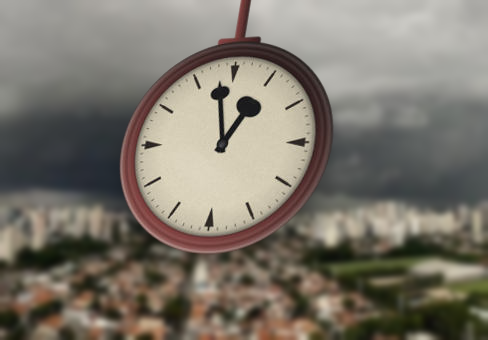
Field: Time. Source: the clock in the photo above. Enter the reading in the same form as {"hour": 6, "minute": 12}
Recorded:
{"hour": 12, "minute": 58}
